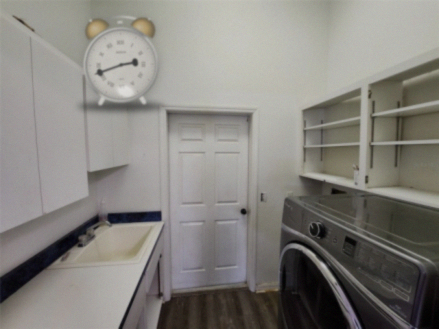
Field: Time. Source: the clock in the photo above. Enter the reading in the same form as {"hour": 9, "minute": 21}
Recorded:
{"hour": 2, "minute": 42}
